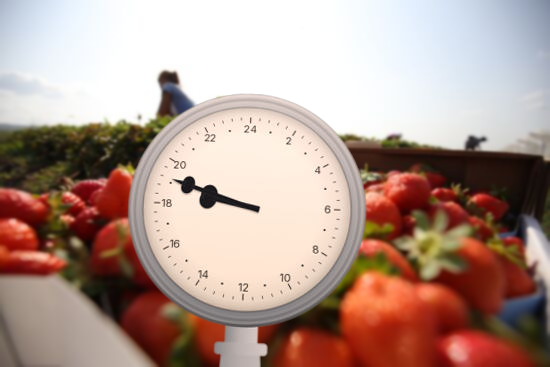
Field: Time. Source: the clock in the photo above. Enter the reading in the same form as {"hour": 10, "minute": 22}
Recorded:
{"hour": 18, "minute": 48}
